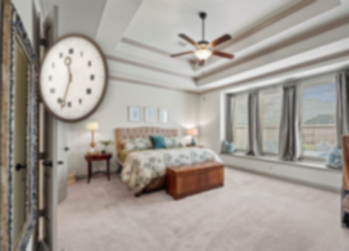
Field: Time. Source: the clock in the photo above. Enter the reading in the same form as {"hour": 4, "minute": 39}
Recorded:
{"hour": 11, "minute": 33}
